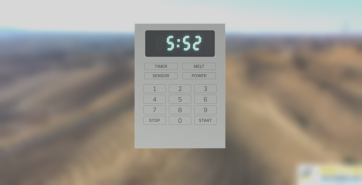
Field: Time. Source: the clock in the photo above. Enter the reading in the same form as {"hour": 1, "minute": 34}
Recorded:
{"hour": 5, "minute": 52}
